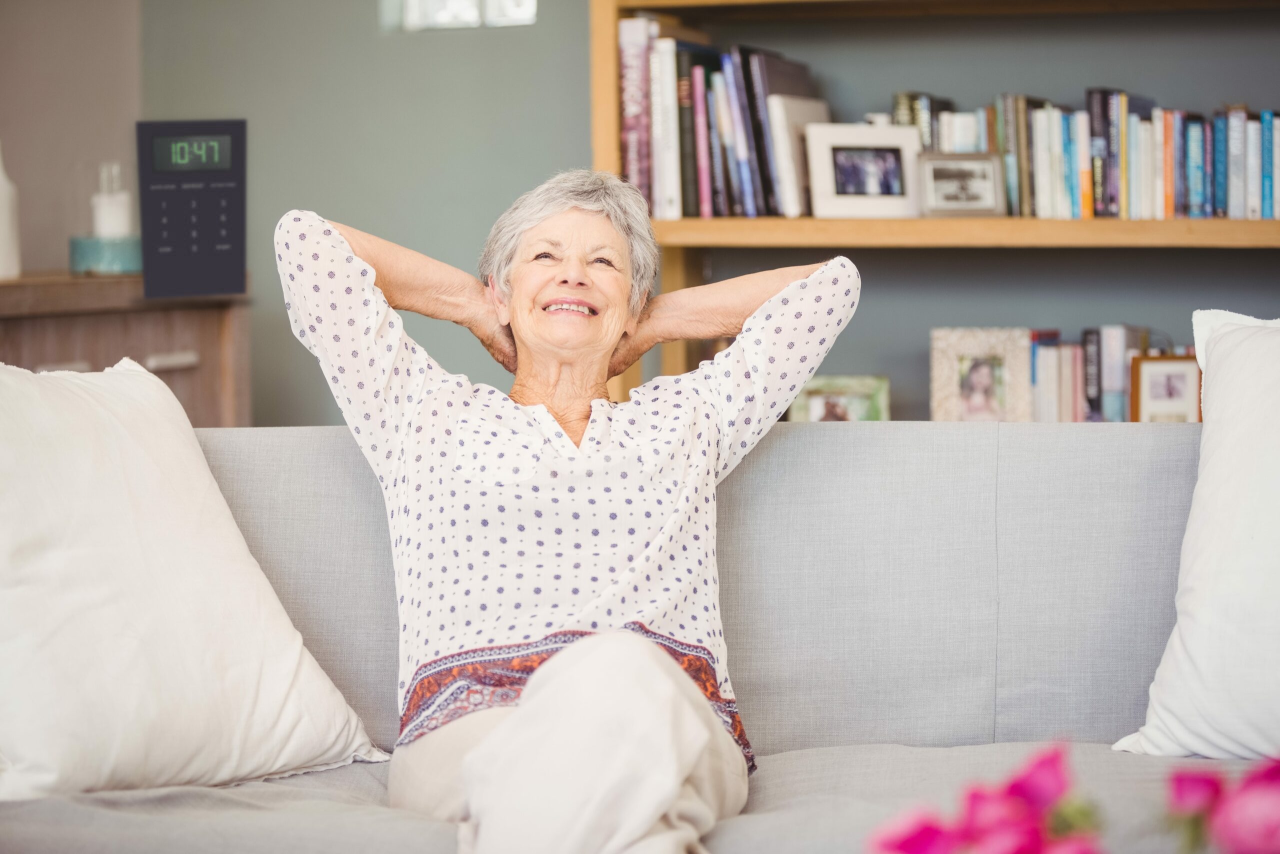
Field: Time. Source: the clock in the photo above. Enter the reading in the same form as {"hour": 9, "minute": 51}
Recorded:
{"hour": 10, "minute": 47}
